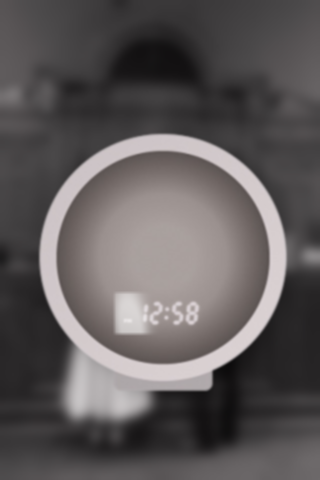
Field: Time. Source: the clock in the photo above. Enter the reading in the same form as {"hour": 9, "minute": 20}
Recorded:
{"hour": 12, "minute": 58}
